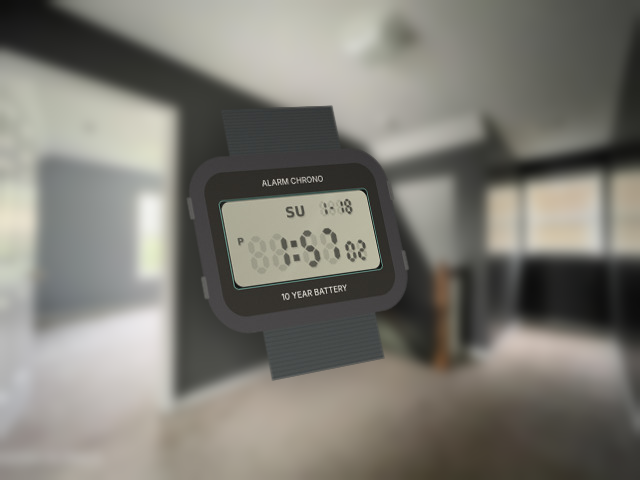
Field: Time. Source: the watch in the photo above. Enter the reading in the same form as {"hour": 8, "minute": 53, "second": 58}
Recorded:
{"hour": 1, "minute": 57, "second": 2}
